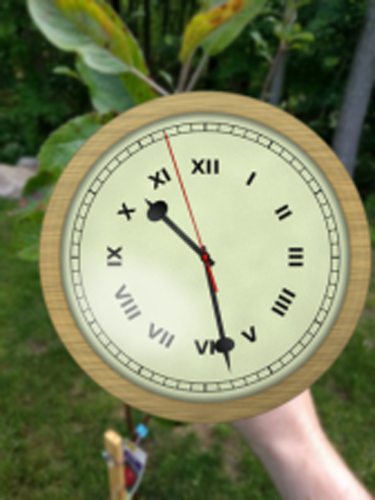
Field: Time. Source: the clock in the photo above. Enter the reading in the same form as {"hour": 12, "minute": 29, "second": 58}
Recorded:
{"hour": 10, "minute": 27, "second": 57}
